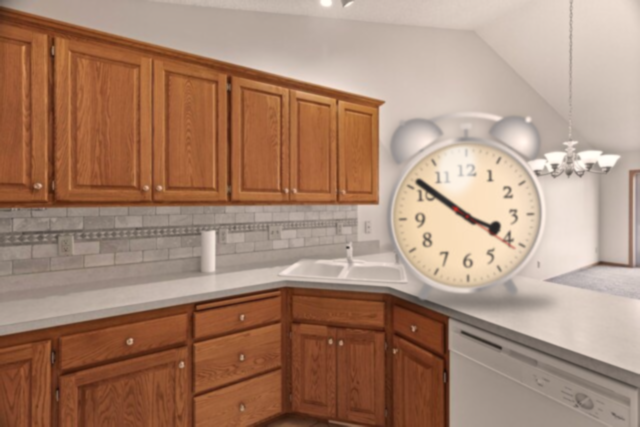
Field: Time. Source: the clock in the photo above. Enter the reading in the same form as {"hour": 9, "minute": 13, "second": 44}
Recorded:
{"hour": 3, "minute": 51, "second": 21}
